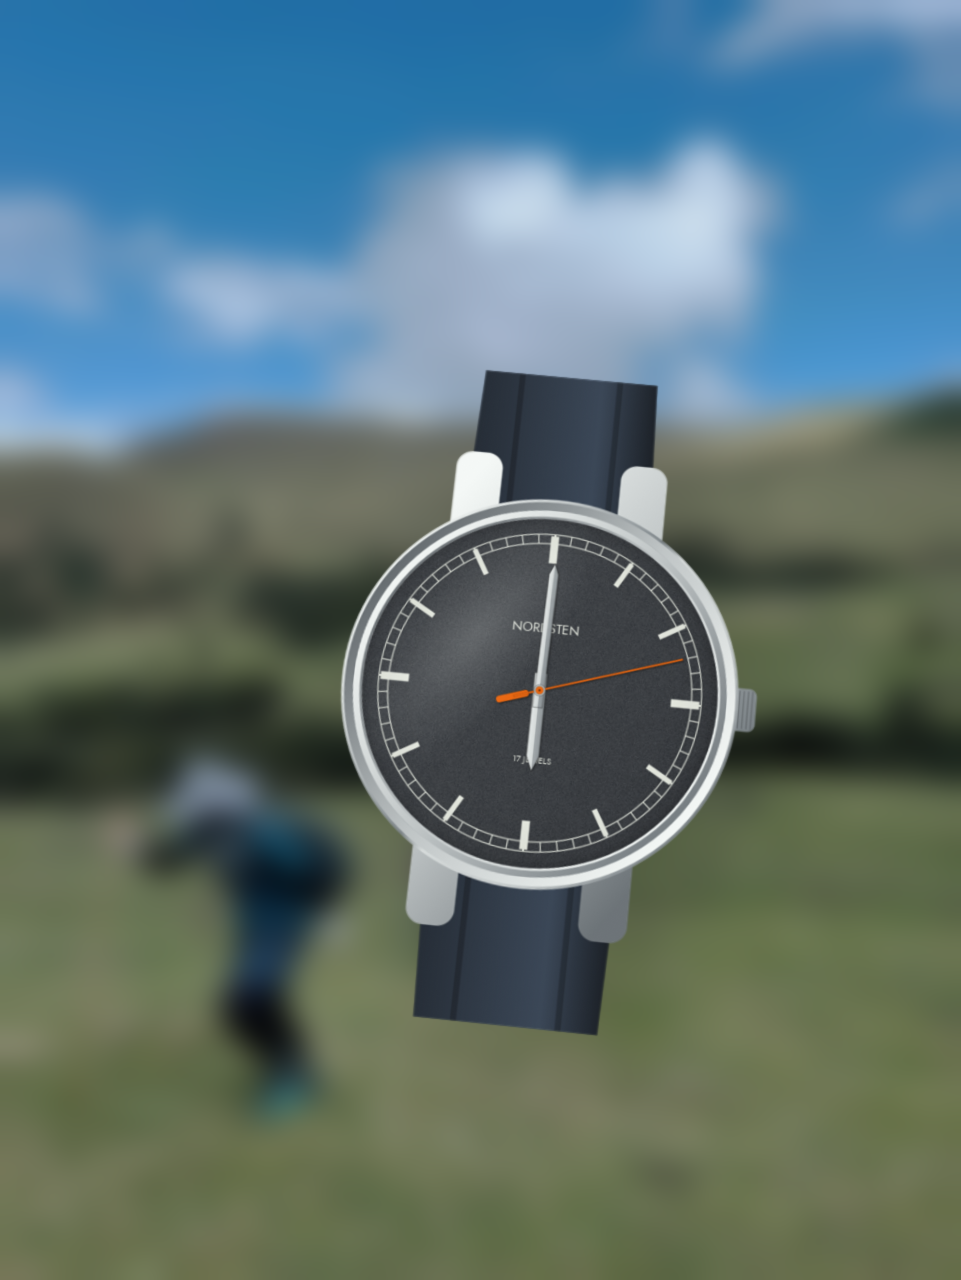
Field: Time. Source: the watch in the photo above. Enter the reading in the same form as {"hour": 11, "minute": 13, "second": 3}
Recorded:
{"hour": 6, "minute": 0, "second": 12}
